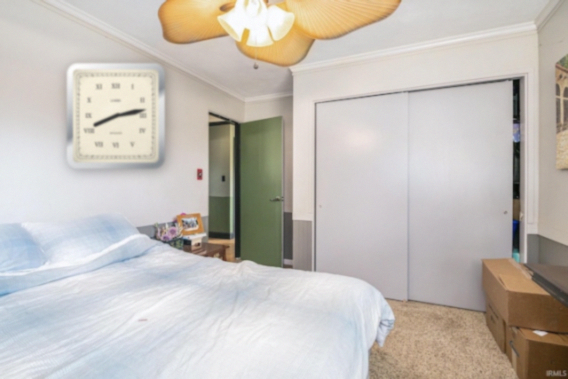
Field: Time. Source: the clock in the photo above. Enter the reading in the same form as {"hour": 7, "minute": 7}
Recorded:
{"hour": 8, "minute": 13}
